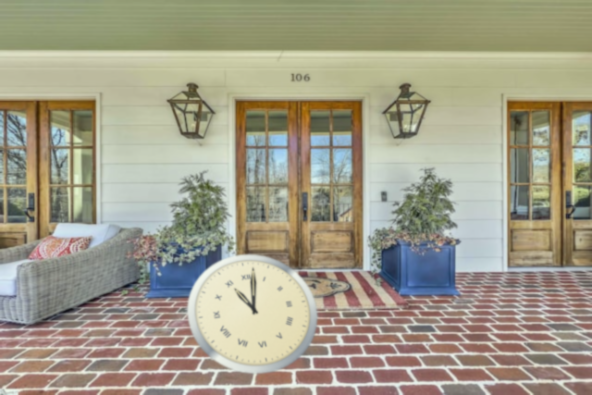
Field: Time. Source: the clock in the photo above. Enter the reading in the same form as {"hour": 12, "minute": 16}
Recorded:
{"hour": 11, "minute": 2}
